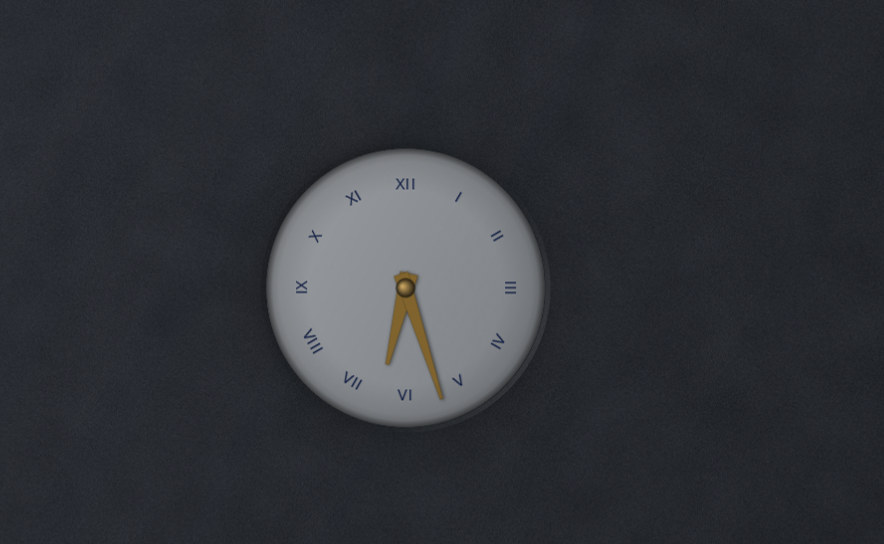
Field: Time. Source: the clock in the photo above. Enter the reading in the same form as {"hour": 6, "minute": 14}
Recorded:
{"hour": 6, "minute": 27}
